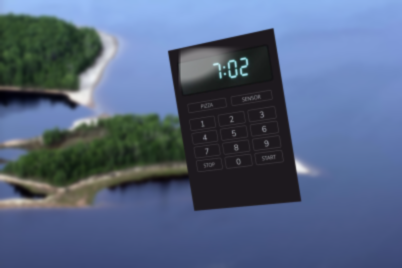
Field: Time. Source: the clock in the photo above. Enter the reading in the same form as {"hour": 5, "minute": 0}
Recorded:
{"hour": 7, "minute": 2}
